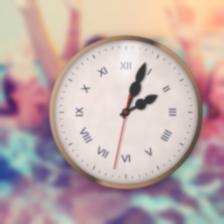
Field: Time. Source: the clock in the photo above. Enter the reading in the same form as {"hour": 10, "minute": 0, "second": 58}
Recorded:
{"hour": 2, "minute": 3, "second": 32}
